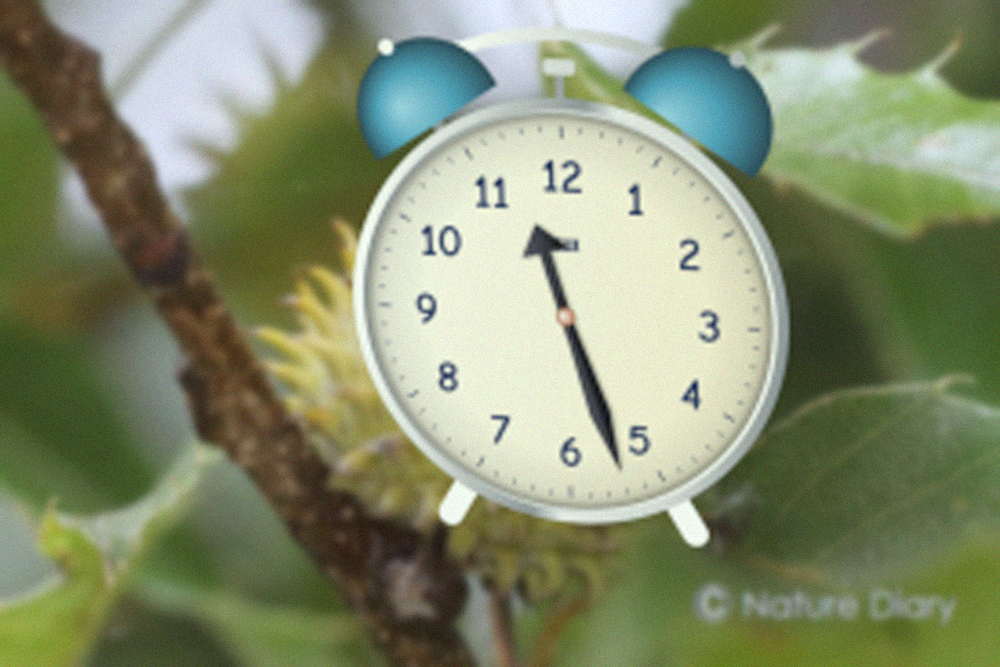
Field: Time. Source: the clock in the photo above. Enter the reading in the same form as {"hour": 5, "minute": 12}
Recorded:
{"hour": 11, "minute": 27}
